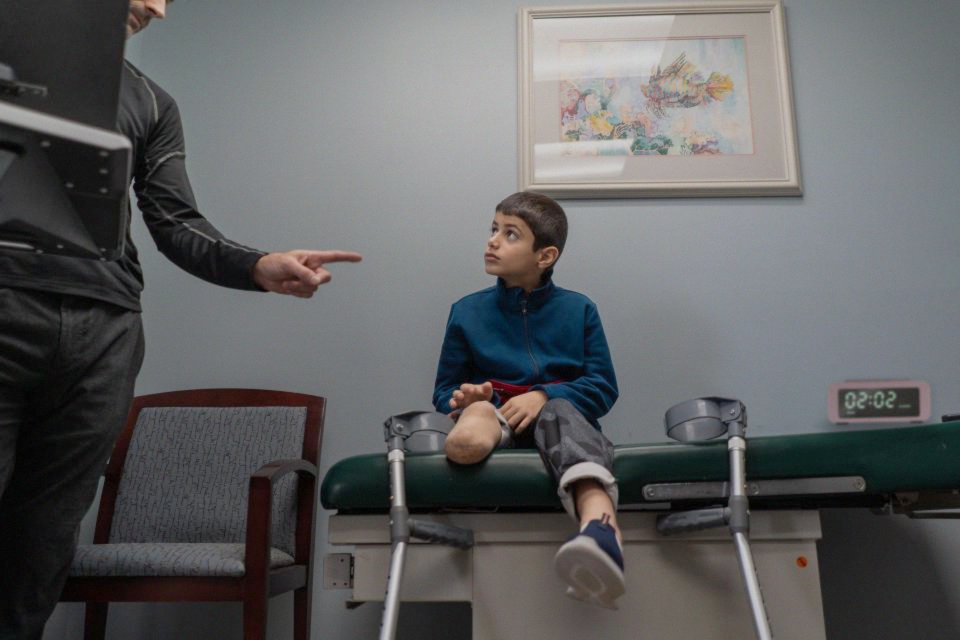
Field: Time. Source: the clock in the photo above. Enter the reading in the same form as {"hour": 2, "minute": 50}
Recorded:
{"hour": 2, "minute": 2}
